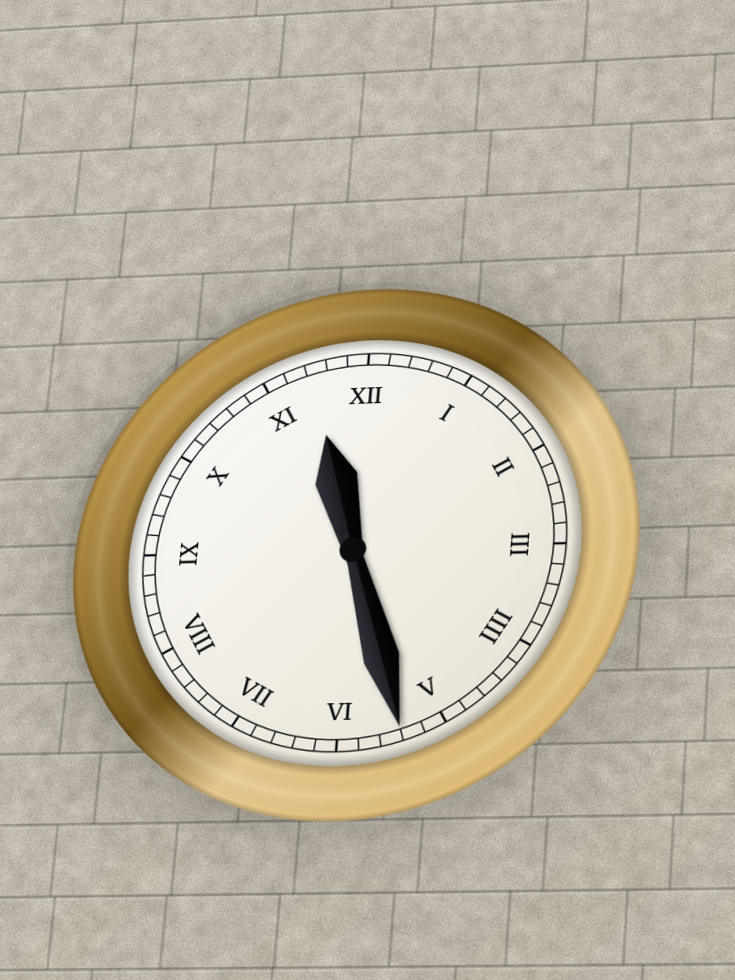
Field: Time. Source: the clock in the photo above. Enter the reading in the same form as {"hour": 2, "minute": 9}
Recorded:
{"hour": 11, "minute": 27}
